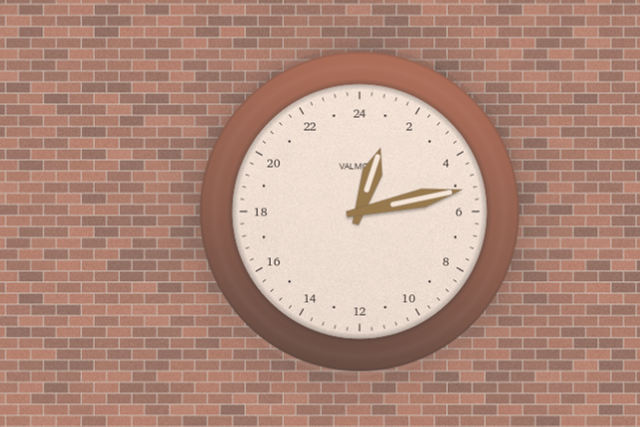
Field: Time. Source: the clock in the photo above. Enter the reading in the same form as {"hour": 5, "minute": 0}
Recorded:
{"hour": 1, "minute": 13}
